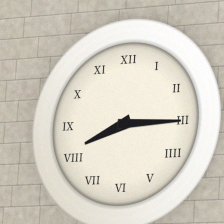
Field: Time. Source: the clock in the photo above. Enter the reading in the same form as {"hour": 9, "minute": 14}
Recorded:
{"hour": 8, "minute": 15}
